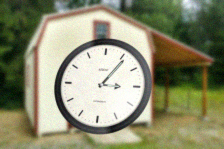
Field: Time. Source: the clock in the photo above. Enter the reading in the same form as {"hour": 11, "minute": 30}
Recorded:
{"hour": 3, "minute": 6}
